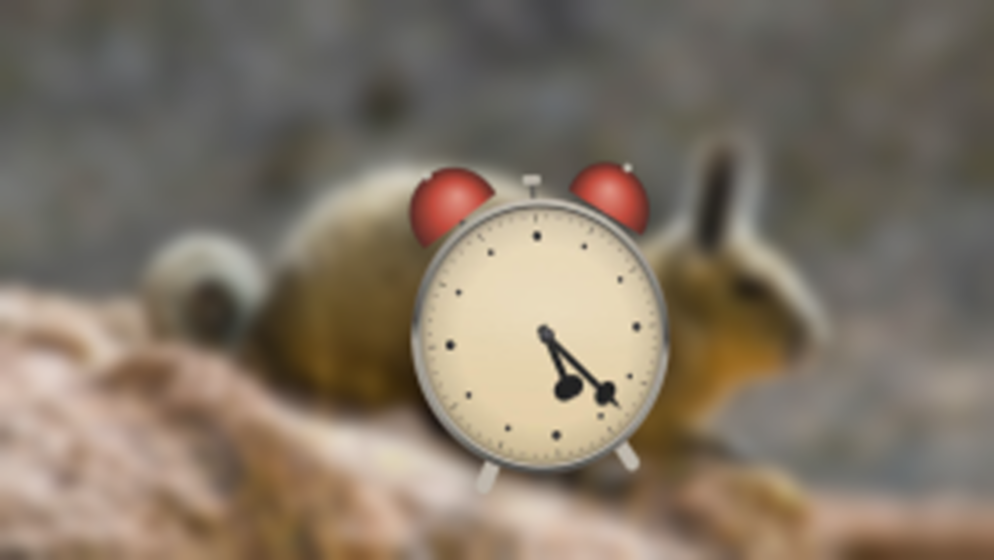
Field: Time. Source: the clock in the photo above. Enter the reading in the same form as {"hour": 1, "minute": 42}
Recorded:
{"hour": 5, "minute": 23}
